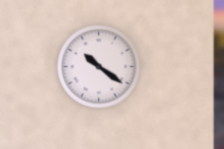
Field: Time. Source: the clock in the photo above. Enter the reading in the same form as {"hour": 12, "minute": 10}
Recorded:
{"hour": 10, "minute": 21}
